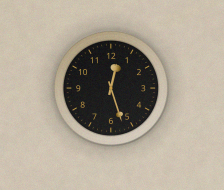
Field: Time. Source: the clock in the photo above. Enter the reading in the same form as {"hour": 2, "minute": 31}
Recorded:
{"hour": 12, "minute": 27}
